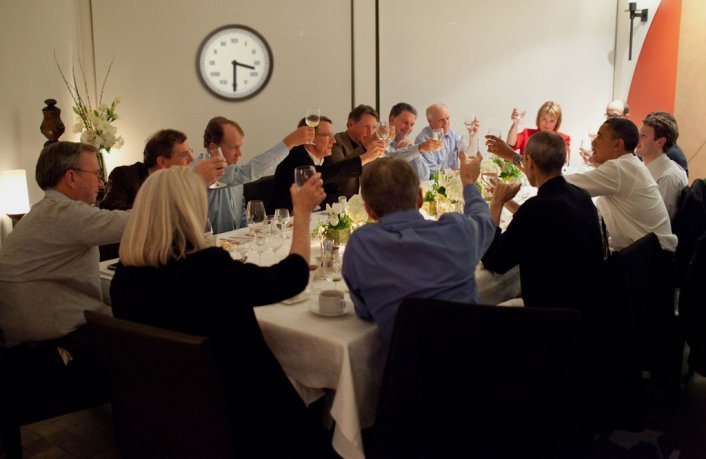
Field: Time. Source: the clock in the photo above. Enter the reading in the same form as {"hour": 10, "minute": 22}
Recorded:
{"hour": 3, "minute": 30}
